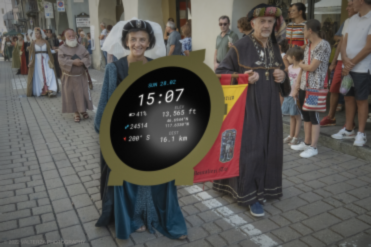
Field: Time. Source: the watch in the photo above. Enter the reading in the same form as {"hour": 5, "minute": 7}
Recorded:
{"hour": 15, "minute": 7}
